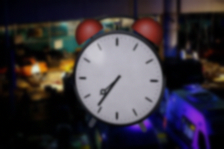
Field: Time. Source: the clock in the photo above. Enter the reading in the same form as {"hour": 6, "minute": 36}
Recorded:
{"hour": 7, "minute": 36}
